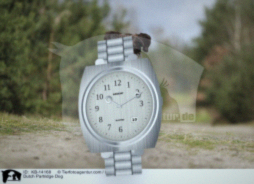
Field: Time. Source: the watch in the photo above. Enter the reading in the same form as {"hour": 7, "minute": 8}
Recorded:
{"hour": 10, "minute": 11}
